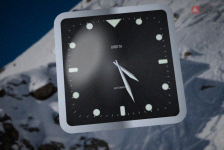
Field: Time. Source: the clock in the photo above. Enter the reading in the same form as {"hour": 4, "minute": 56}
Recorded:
{"hour": 4, "minute": 27}
